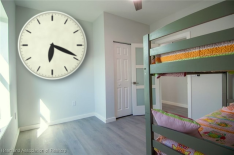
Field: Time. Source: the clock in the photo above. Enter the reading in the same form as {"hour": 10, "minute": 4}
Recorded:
{"hour": 6, "minute": 19}
